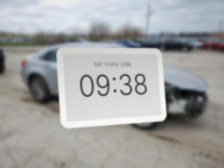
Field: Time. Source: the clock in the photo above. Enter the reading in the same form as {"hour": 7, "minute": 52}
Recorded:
{"hour": 9, "minute": 38}
